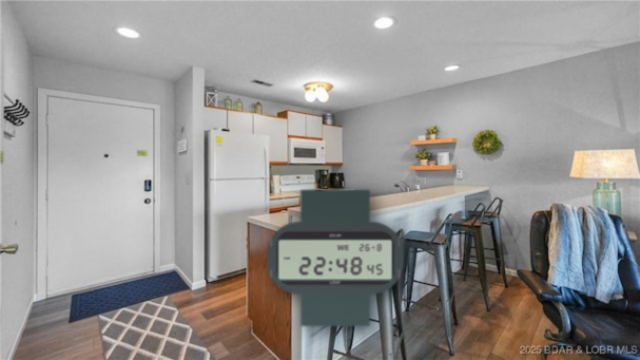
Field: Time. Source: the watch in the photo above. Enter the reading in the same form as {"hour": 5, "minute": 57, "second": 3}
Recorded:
{"hour": 22, "minute": 48, "second": 45}
